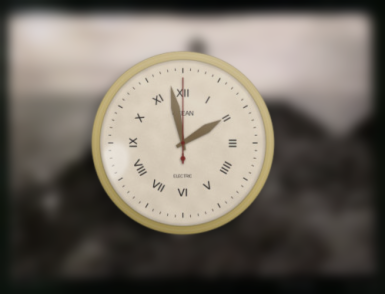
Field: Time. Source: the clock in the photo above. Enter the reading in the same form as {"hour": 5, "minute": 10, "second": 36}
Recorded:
{"hour": 1, "minute": 58, "second": 0}
